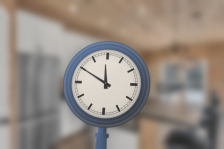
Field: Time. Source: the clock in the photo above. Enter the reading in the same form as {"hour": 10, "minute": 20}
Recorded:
{"hour": 11, "minute": 50}
